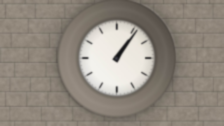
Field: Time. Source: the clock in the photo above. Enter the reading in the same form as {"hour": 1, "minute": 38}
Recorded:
{"hour": 1, "minute": 6}
